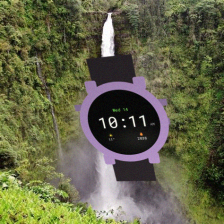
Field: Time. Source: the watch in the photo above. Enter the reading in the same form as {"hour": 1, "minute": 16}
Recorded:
{"hour": 10, "minute": 11}
